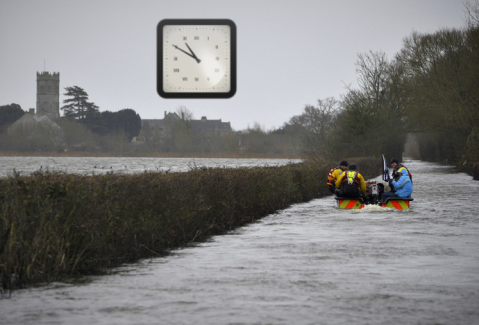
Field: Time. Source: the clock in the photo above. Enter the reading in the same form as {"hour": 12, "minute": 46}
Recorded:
{"hour": 10, "minute": 50}
